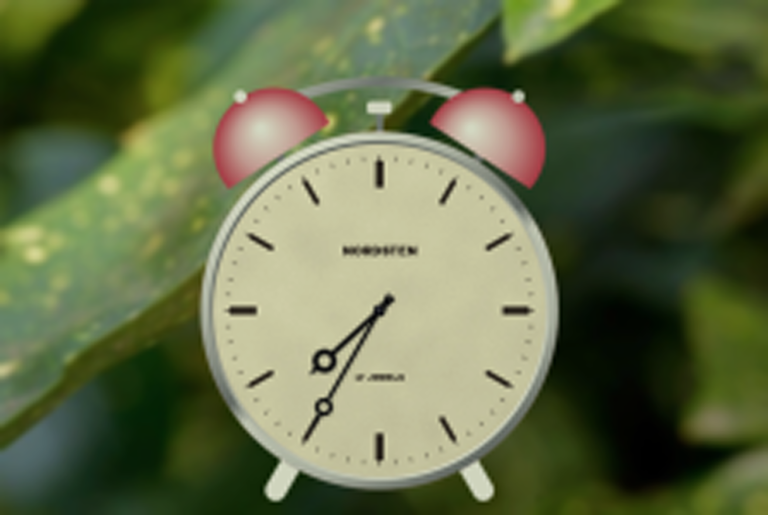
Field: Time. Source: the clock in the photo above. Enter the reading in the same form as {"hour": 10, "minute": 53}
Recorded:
{"hour": 7, "minute": 35}
